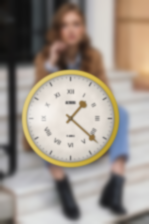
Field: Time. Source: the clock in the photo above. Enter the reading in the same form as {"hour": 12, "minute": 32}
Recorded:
{"hour": 1, "minute": 22}
